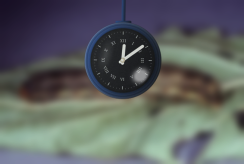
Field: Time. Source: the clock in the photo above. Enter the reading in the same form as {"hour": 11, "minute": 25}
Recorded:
{"hour": 12, "minute": 9}
